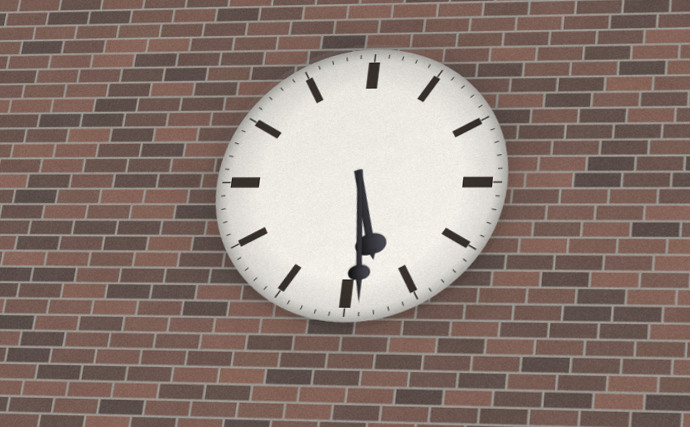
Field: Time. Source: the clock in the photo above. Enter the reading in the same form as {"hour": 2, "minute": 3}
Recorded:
{"hour": 5, "minute": 29}
